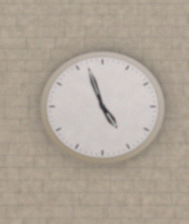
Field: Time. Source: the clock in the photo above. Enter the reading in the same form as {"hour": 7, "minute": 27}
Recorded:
{"hour": 4, "minute": 57}
